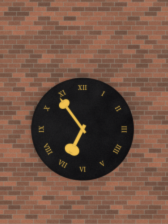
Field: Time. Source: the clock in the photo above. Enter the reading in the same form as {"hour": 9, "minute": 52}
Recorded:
{"hour": 6, "minute": 54}
